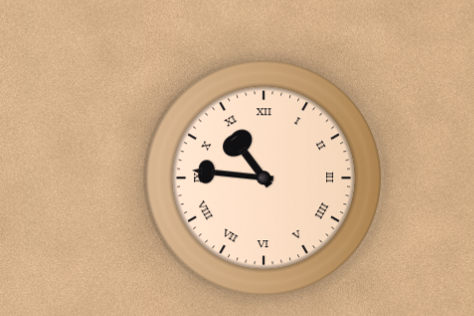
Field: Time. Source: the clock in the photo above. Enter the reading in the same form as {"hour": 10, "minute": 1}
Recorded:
{"hour": 10, "minute": 46}
